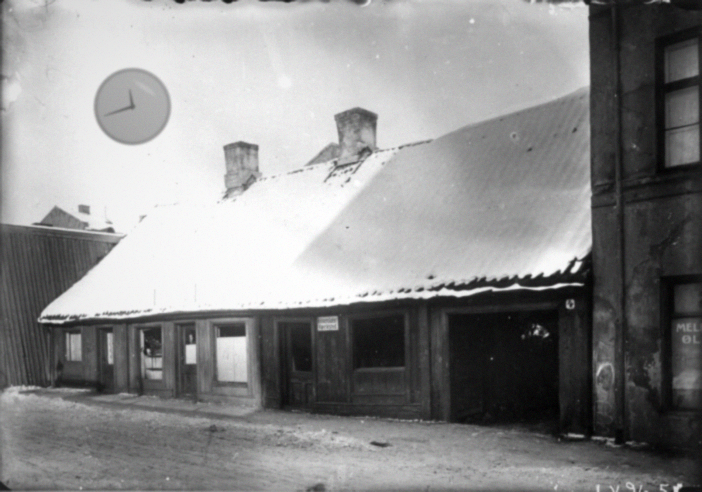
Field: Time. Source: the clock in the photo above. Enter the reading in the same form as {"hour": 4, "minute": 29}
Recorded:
{"hour": 11, "minute": 42}
